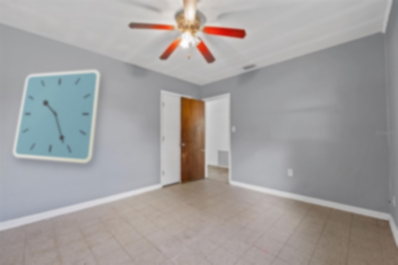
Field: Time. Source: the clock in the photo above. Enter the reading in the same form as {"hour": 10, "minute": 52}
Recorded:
{"hour": 10, "minute": 26}
